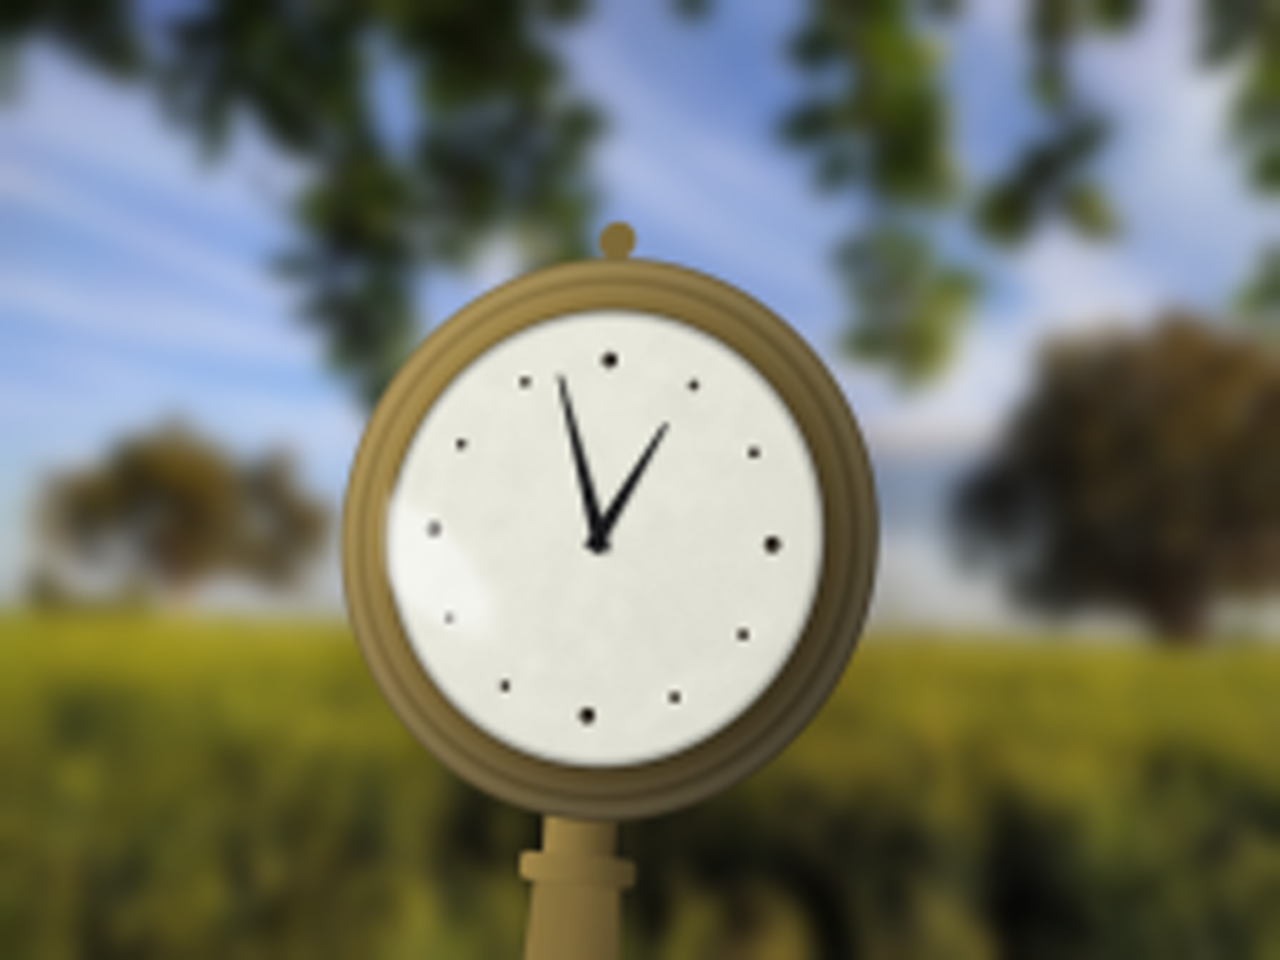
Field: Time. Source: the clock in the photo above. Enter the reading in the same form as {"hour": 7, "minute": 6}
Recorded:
{"hour": 12, "minute": 57}
